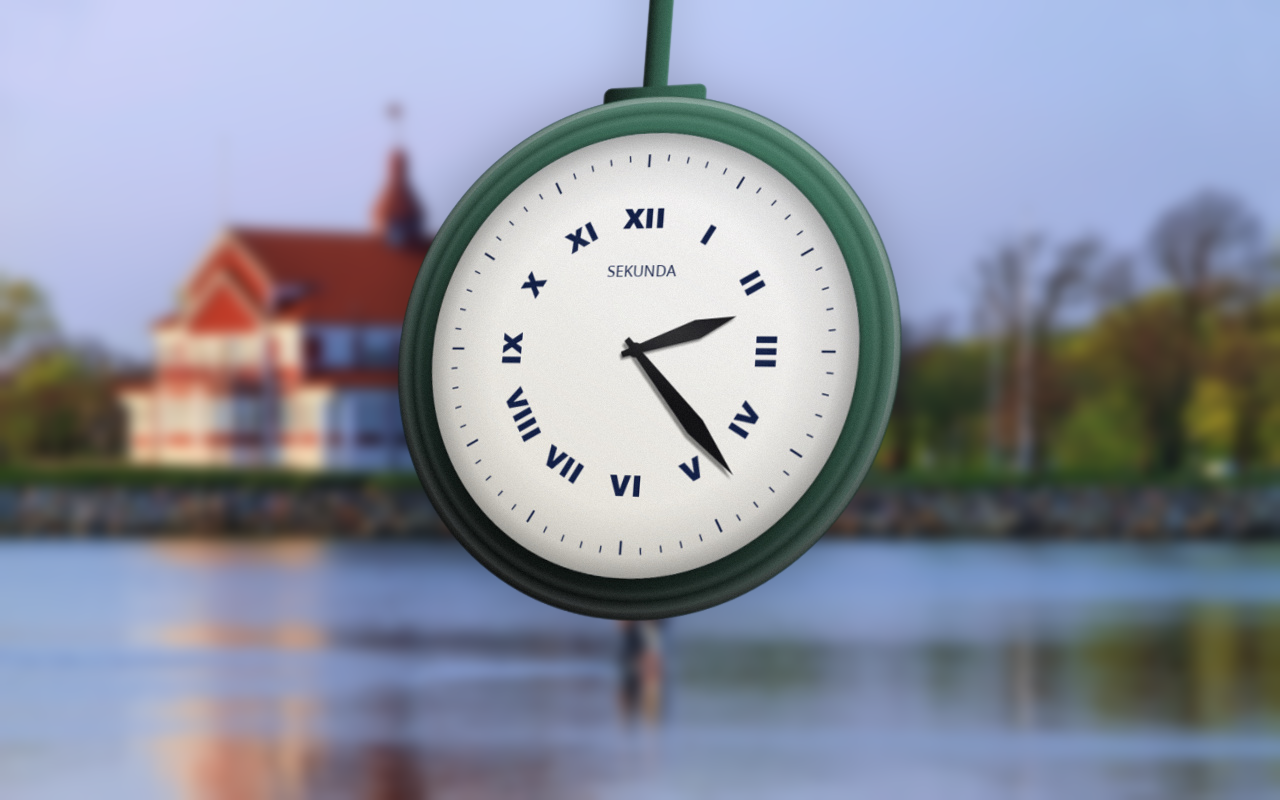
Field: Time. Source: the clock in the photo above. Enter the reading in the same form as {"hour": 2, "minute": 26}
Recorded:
{"hour": 2, "minute": 23}
